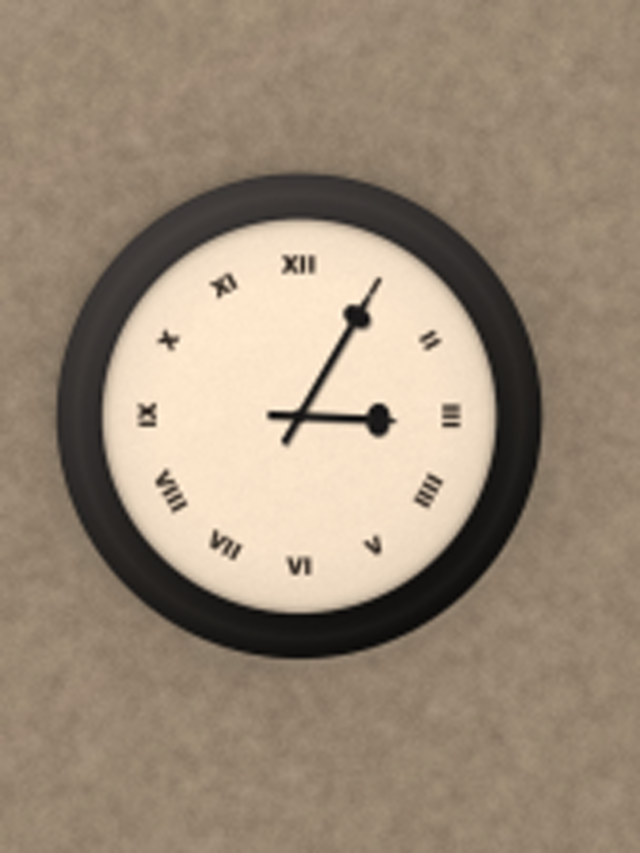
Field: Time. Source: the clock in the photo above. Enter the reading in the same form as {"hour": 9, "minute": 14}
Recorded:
{"hour": 3, "minute": 5}
